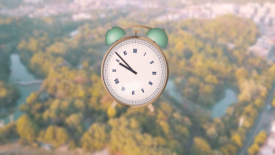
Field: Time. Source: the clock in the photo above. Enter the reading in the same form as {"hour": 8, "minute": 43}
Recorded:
{"hour": 9, "minute": 52}
